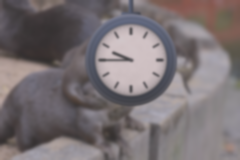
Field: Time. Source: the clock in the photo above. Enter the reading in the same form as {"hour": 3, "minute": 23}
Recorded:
{"hour": 9, "minute": 45}
